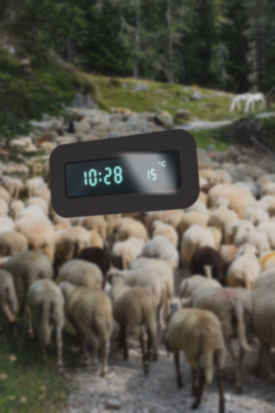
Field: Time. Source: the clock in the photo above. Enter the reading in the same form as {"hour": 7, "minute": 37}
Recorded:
{"hour": 10, "minute": 28}
